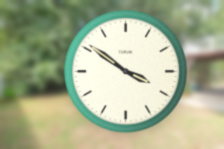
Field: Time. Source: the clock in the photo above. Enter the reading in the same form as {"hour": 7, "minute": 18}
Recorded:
{"hour": 3, "minute": 51}
